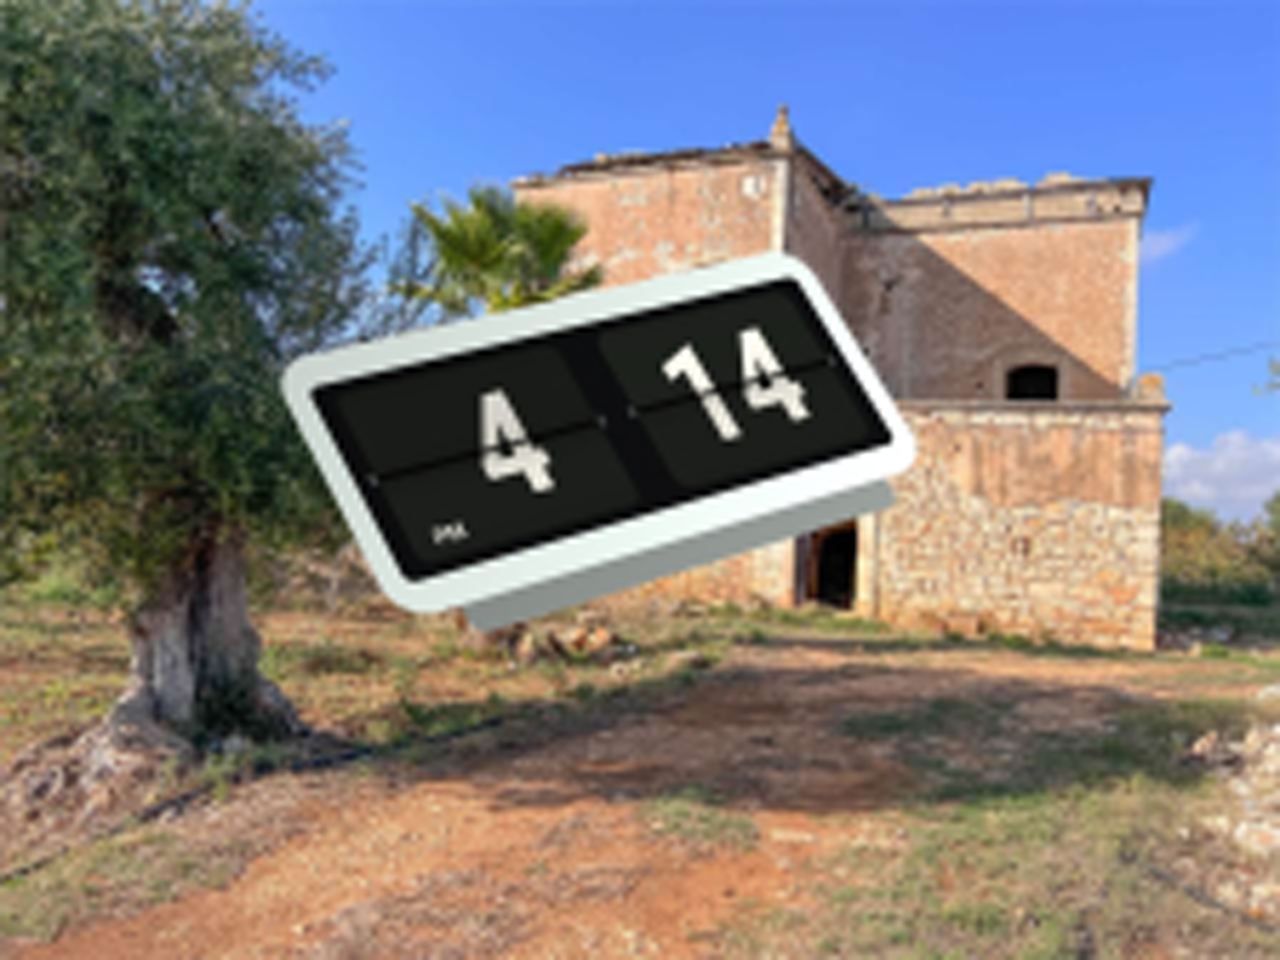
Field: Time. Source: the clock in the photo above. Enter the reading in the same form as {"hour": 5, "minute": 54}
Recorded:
{"hour": 4, "minute": 14}
